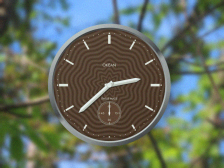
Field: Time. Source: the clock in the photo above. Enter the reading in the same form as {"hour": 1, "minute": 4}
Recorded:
{"hour": 2, "minute": 38}
